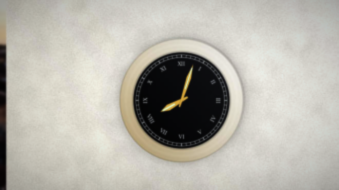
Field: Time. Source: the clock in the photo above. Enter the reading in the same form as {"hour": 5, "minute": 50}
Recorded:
{"hour": 8, "minute": 3}
